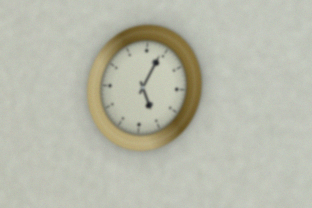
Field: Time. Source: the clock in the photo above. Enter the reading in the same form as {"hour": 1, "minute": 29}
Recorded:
{"hour": 5, "minute": 4}
